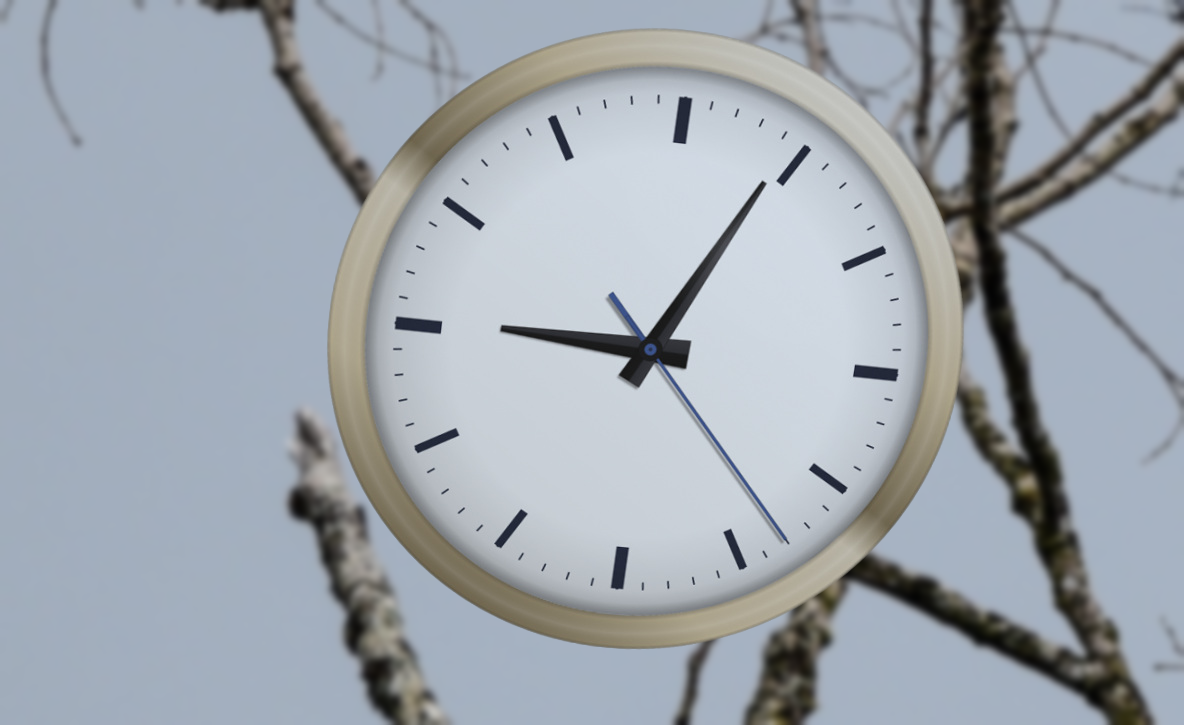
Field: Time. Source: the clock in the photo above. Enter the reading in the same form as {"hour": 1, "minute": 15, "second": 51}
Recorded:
{"hour": 9, "minute": 4, "second": 23}
